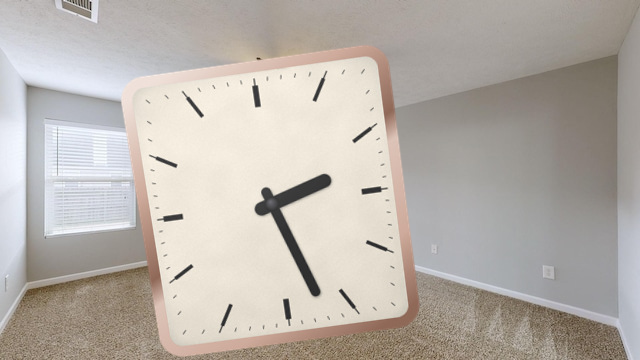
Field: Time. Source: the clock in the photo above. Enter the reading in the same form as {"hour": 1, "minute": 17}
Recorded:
{"hour": 2, "minute": 27}
